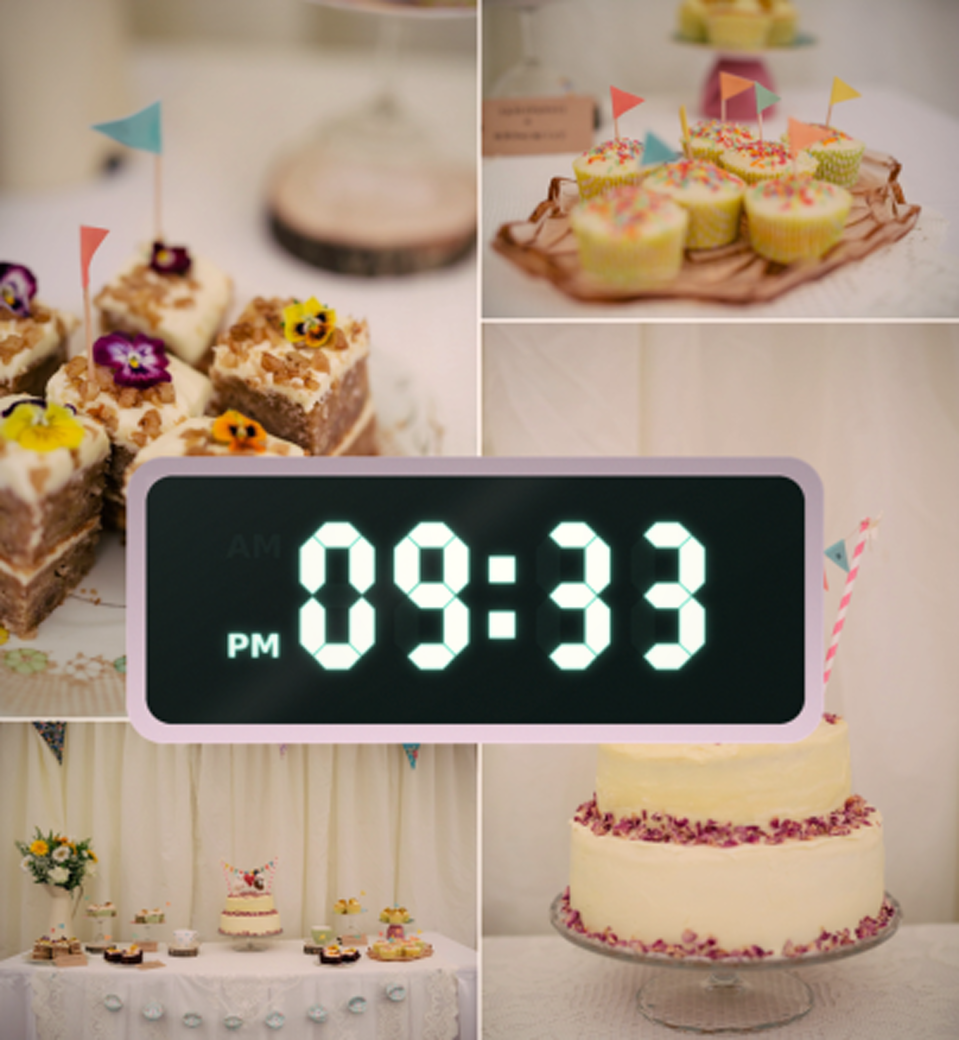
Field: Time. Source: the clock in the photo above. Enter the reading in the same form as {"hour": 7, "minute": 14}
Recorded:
{"hour": 9, "minute": 33}
